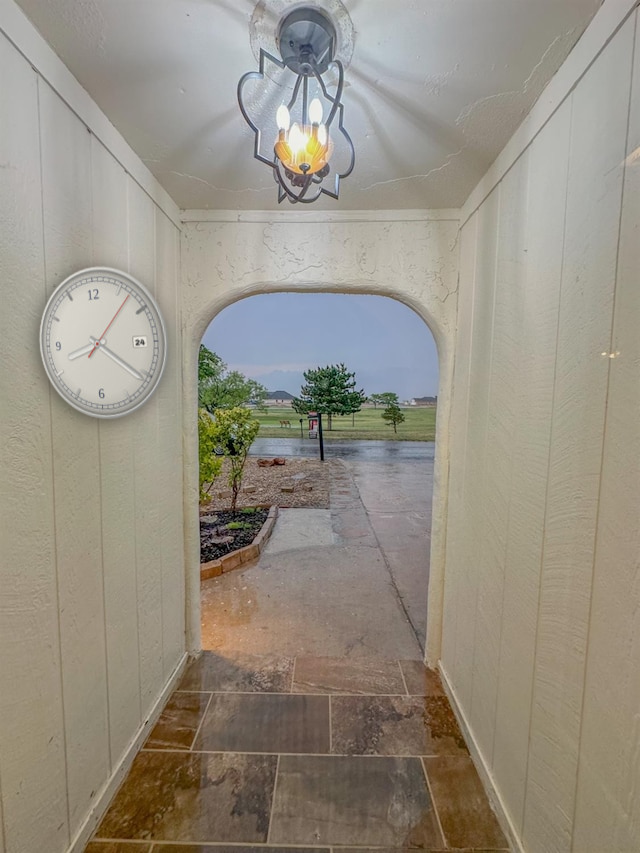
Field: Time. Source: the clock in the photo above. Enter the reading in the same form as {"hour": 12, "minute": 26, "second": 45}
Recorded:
{"hour": 8, "minute": 21, "second": 7}
